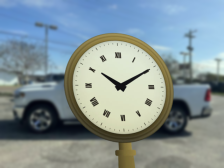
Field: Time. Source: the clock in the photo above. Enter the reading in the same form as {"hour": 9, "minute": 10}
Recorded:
{"hour": 10, "minute": 10}
